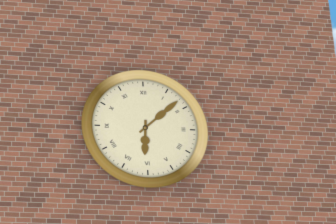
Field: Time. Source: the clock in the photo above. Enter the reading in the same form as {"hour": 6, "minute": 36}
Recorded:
{"hour": 6, "minute": 8}
